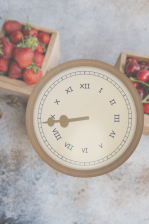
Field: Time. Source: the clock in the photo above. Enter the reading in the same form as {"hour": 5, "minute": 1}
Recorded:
{"hour": 8, "minute": 44}
